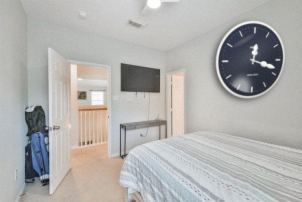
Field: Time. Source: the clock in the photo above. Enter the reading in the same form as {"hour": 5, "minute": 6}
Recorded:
{"hour": 12, "minute": 18}
